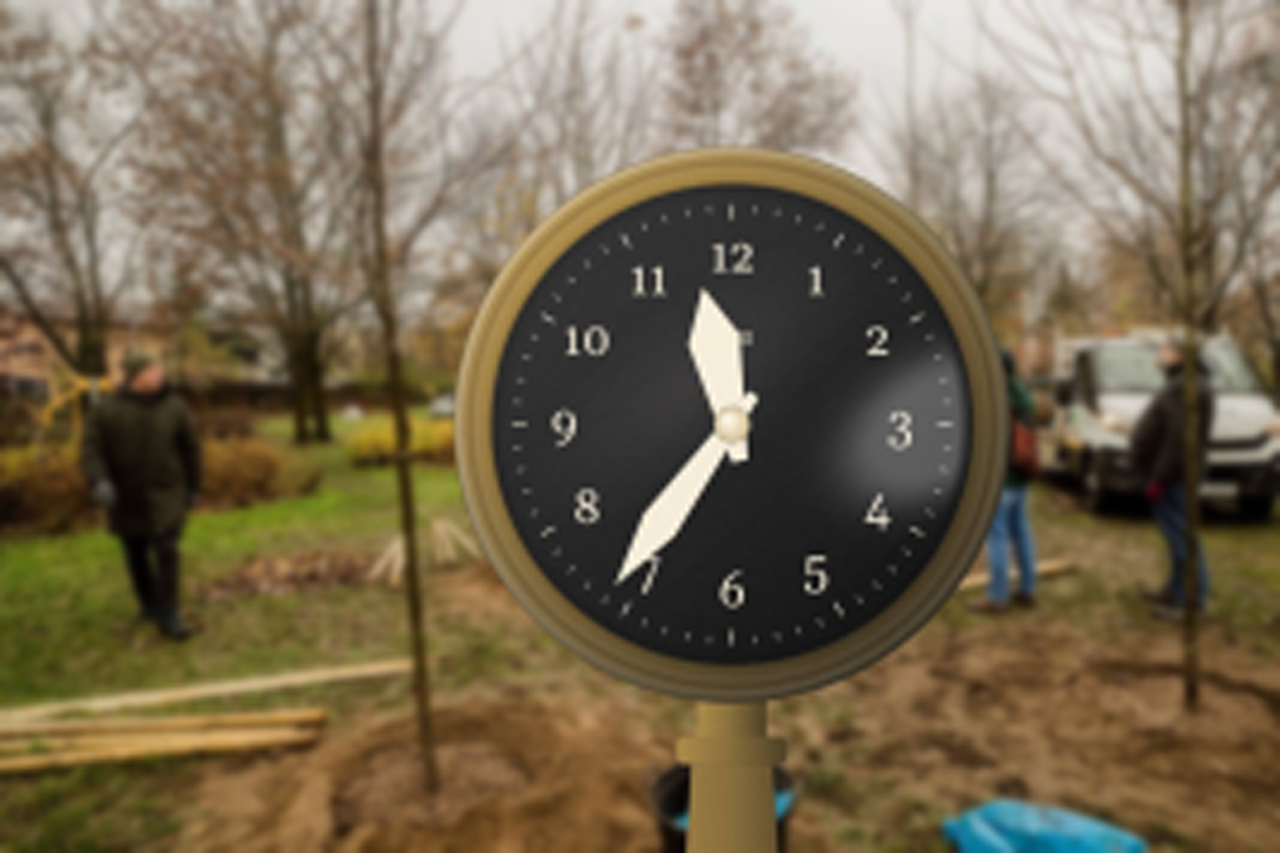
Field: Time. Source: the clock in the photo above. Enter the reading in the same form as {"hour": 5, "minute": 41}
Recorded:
{"hour": 11, "minute": 36}
